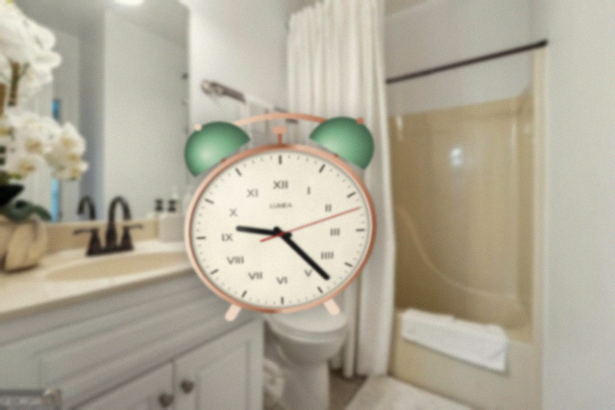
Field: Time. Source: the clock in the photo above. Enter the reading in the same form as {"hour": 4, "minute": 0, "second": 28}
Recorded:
{"hour": 9, "minute": 23, "second": 12}
